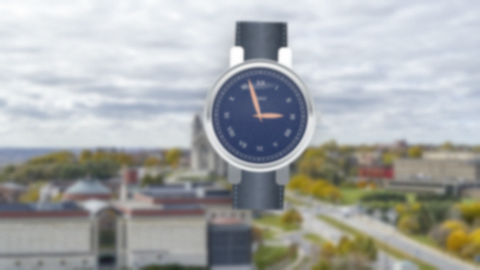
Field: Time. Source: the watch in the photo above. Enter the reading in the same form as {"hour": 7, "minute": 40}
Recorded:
{"hour": 2, "minute": 57}
